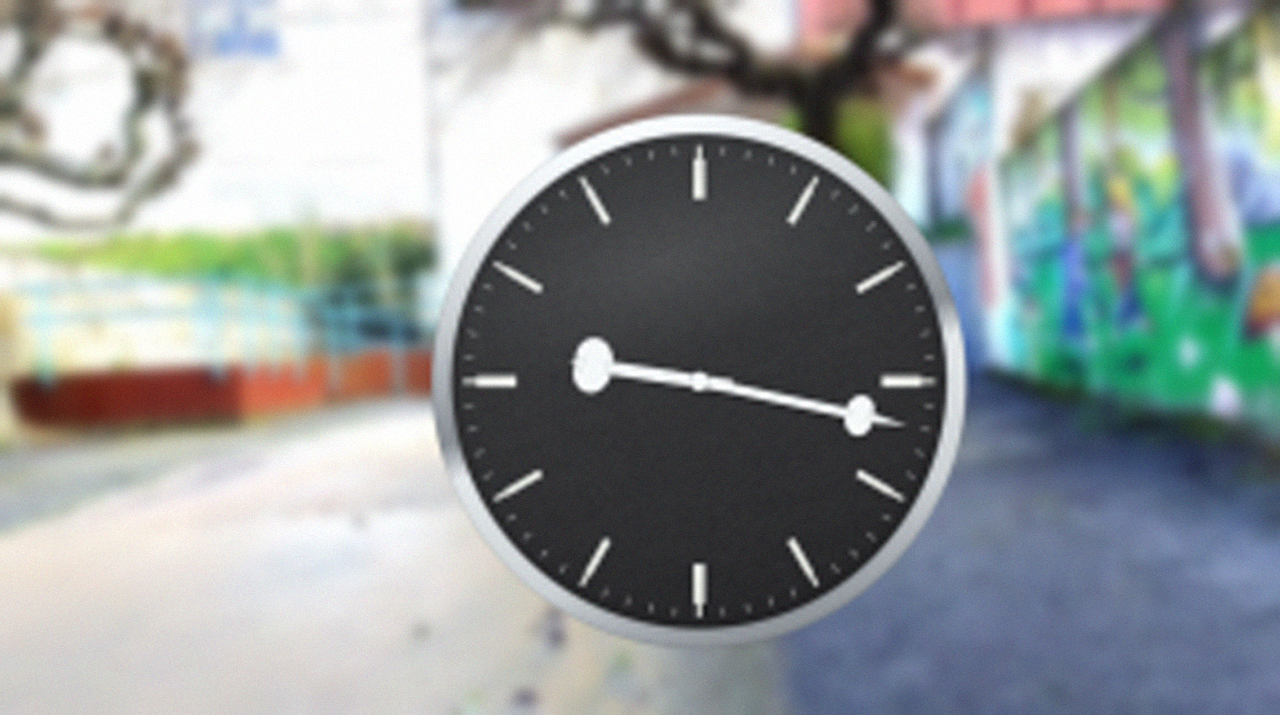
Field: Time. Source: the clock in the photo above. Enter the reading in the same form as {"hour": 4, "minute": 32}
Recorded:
{"hour": 9, "minute": 17}
